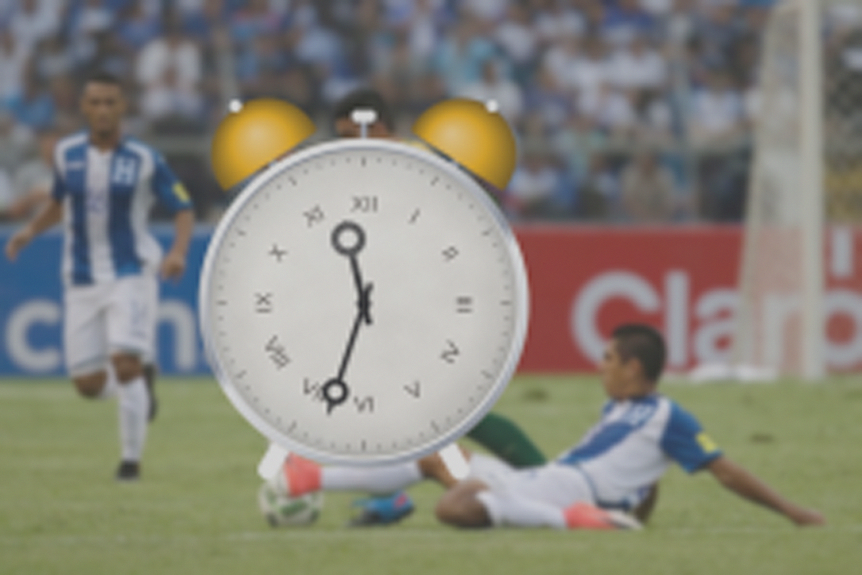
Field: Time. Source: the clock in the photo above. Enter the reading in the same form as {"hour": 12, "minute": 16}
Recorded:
{"hour": 11, "minute": 33}
